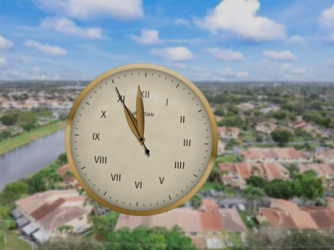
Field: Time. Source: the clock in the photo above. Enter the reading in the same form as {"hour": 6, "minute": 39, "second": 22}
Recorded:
{"hour": 10, "minute": 58, "second": 55}
